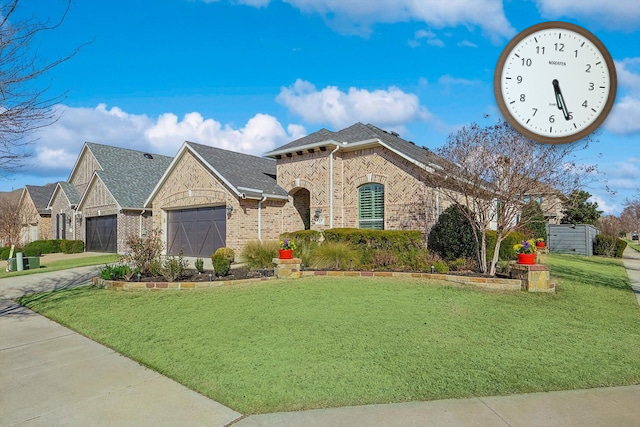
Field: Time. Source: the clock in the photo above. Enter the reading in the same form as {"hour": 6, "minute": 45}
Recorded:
{"hour": 5, "minute": 26}
